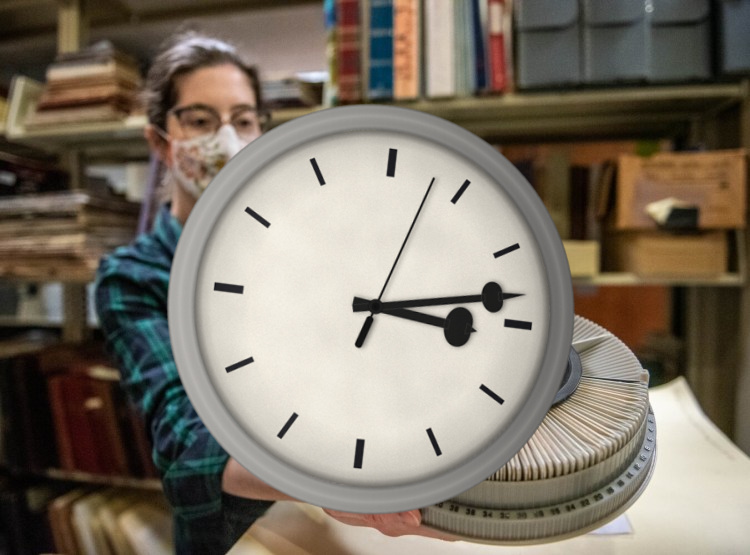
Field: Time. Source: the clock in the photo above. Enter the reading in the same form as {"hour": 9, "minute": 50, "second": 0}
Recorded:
{"hour": 3, "minute": 13, "second": 3}
